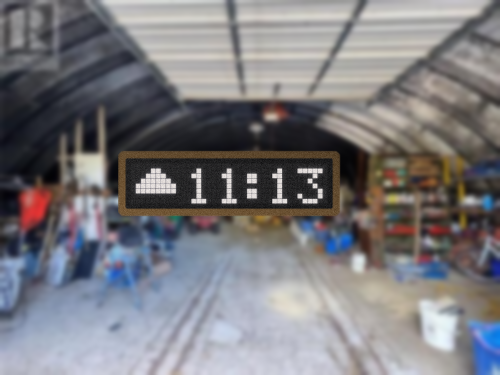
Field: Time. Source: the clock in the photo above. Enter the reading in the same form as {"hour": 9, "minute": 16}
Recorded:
{"hour": 11, "minute": 13}
